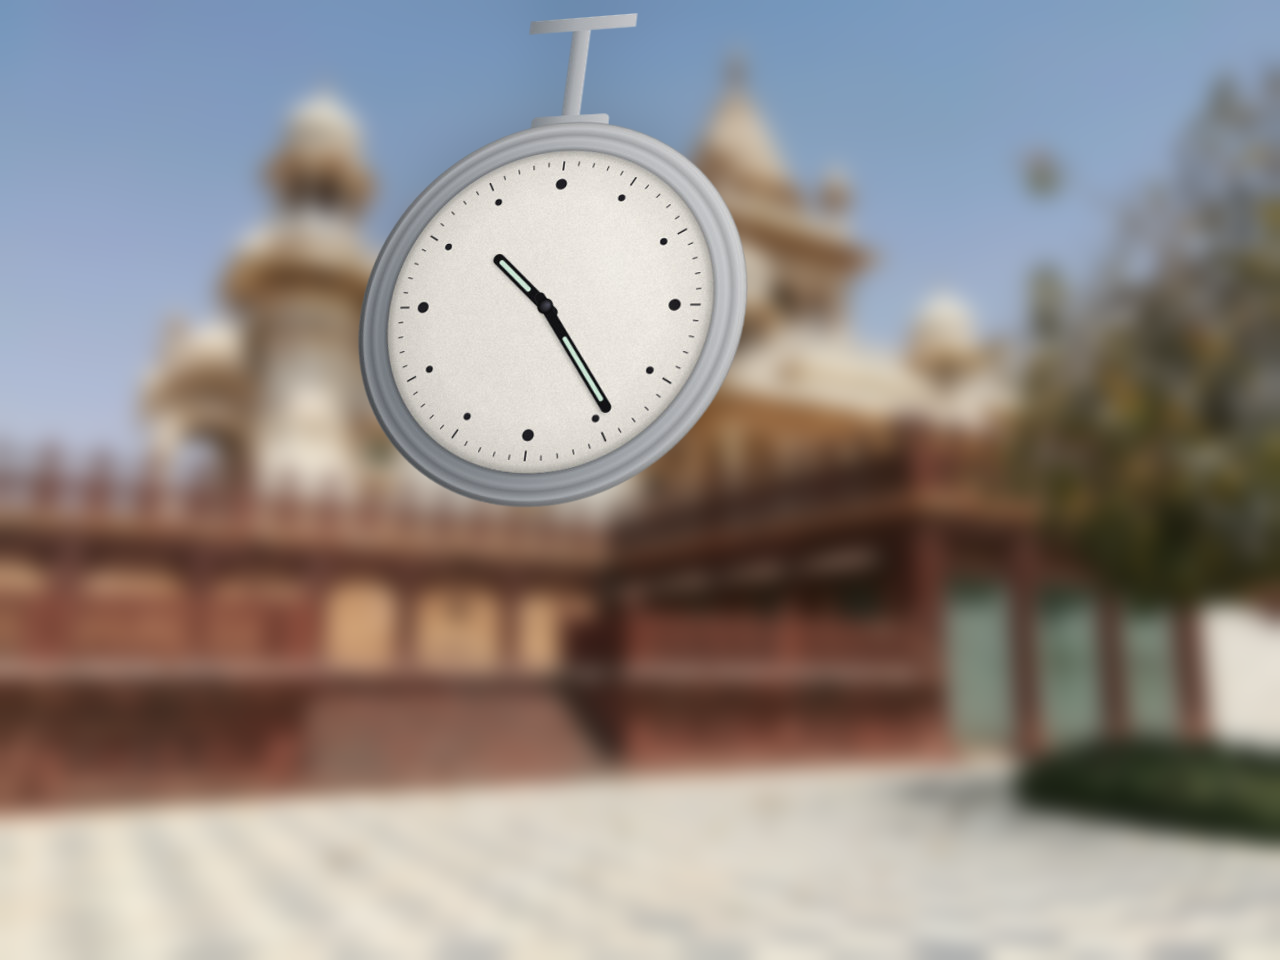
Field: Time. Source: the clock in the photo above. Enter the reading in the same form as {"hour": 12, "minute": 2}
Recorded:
{"hour": 10, "minute": 24}
